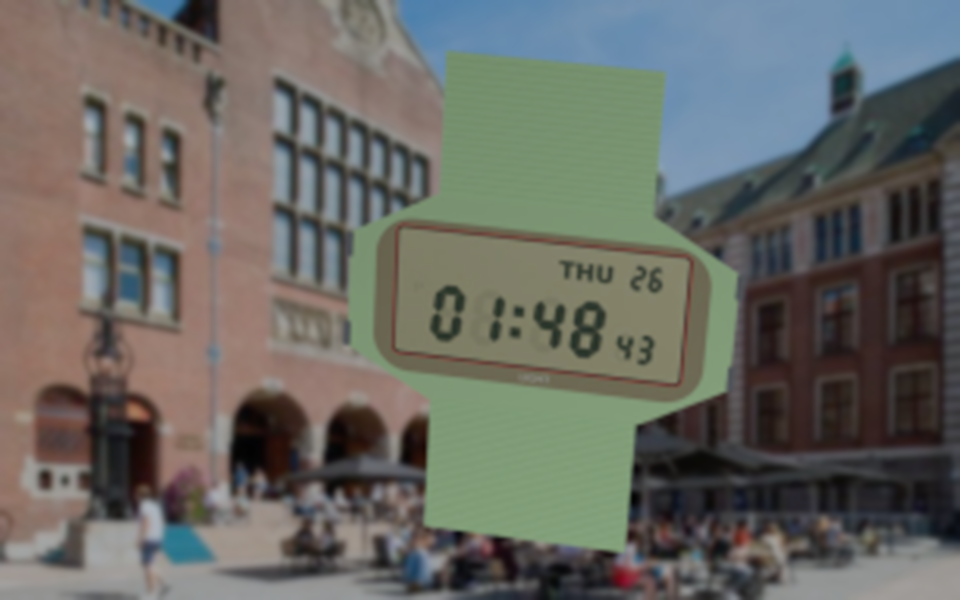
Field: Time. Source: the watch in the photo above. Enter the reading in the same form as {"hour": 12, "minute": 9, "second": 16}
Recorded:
{"hour": 1, "minute": 48, "second": 43}
